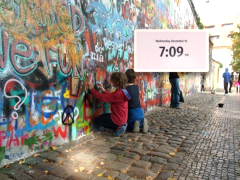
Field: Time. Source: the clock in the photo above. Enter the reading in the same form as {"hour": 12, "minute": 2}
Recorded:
{"hour": 7, "minute": 9}
